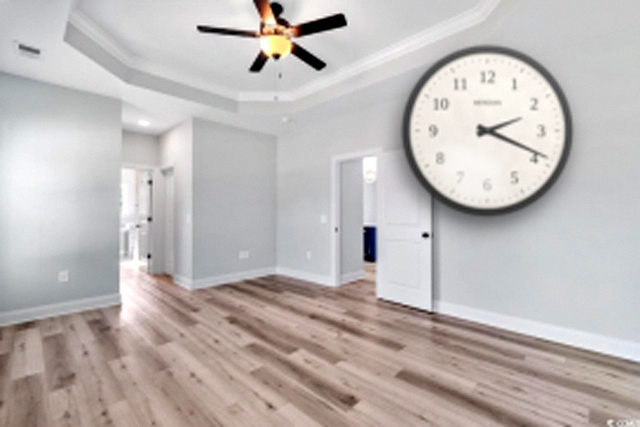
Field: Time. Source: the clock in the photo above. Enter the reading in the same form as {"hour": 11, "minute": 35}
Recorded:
{"hour": 2, "minute": 19}
